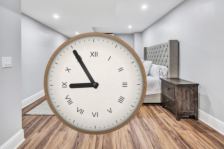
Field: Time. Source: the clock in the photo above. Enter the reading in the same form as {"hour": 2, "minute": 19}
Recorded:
{"hour": 8, "minute": 55}
